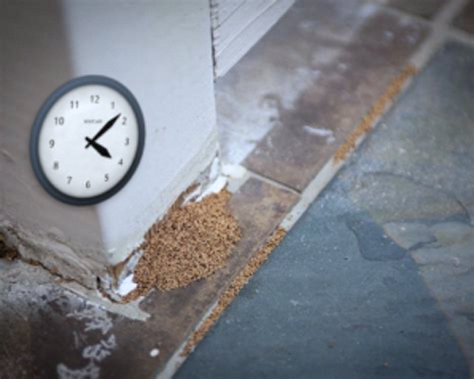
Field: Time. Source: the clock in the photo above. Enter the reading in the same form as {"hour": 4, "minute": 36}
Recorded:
{"hour": 4, "minute": 8}
